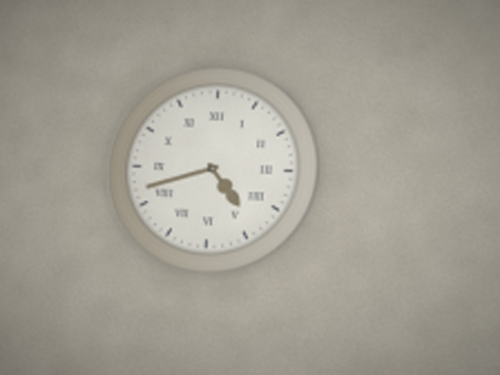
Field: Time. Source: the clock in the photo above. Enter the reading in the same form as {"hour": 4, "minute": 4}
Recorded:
{"hour": 4, "minute": 42}
